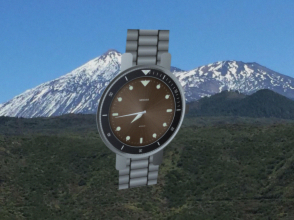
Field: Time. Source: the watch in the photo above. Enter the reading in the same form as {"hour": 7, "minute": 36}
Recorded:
{"hour": 7, "minute": 44}
